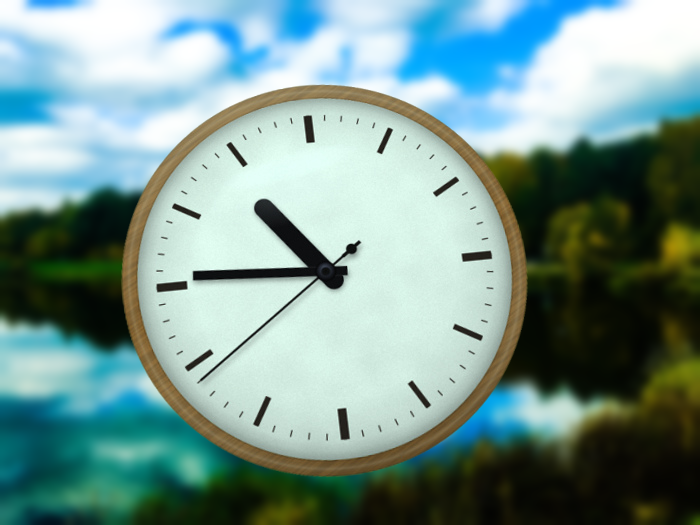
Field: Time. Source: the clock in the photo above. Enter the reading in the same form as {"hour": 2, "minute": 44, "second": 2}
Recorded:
{"hour": 10, "minute": 45, "second": 39}
